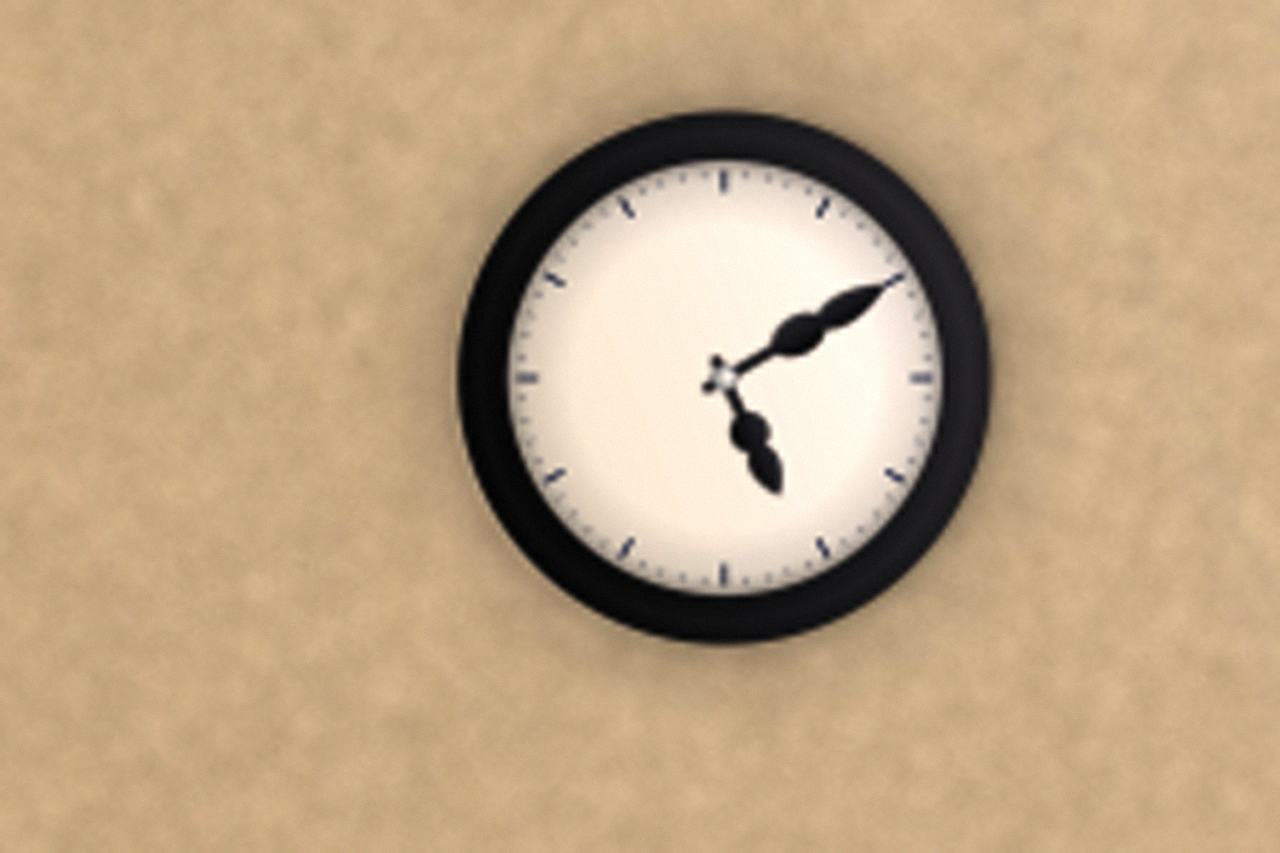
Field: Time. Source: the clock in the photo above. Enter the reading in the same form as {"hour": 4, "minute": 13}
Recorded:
{"hour": 5, "minute": 10}
